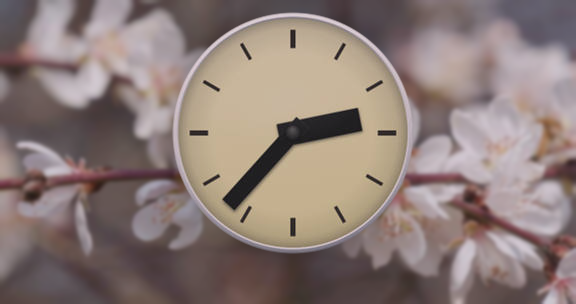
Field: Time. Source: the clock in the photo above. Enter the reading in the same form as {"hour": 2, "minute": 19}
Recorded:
{"hour": 2, "minute": 37}
